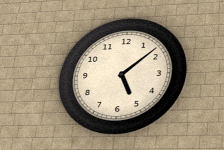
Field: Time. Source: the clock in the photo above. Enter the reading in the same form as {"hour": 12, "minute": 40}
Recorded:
{"hour": 5, "minute": 8}
